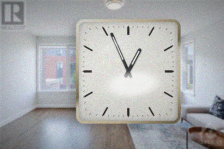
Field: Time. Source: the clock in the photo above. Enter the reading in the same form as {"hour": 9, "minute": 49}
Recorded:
{"hour": 12, "minute": 56}
